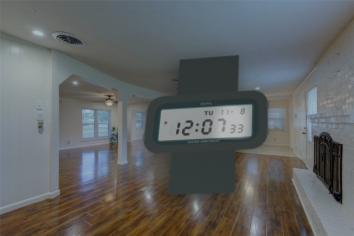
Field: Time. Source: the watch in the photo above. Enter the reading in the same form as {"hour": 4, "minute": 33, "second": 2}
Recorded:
{"hour": 12, "minute": 7, "second": 33}
